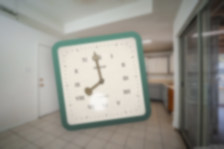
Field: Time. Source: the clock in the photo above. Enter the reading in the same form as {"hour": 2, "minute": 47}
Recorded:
{"hour": 7, "minute": 59}
